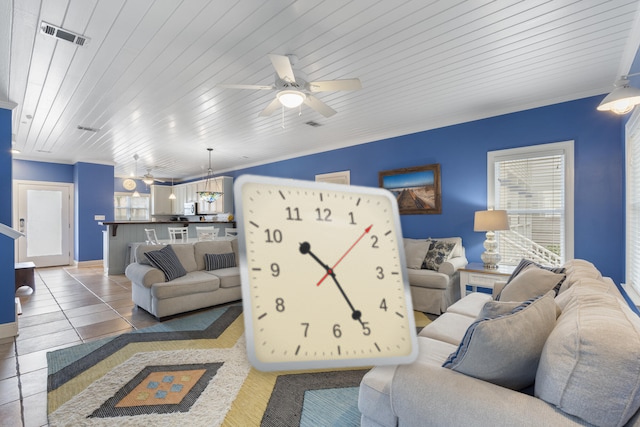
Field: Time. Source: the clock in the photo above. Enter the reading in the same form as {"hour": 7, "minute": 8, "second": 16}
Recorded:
{"hour": 10, "minute": 25, "second": 8}
